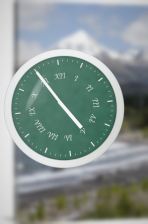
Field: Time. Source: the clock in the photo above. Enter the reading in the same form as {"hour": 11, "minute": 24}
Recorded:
{"hour": 4, "minute": 55}
